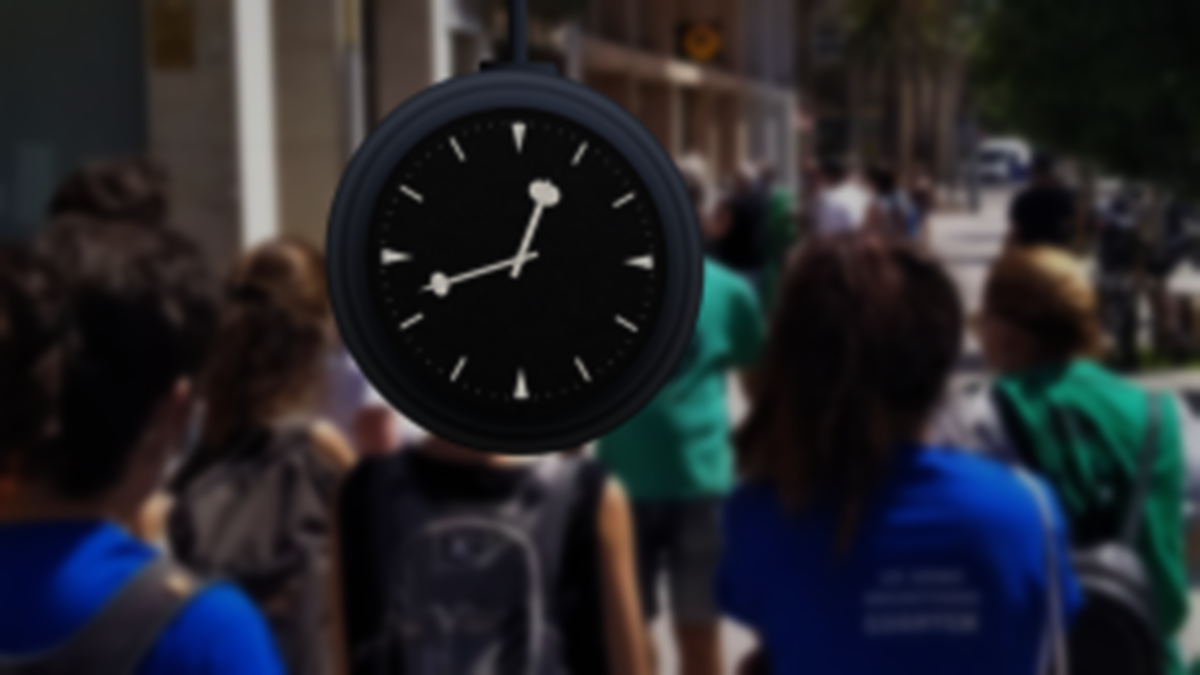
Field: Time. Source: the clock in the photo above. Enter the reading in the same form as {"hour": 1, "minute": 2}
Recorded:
{"hour": 12, "minute": 42}
